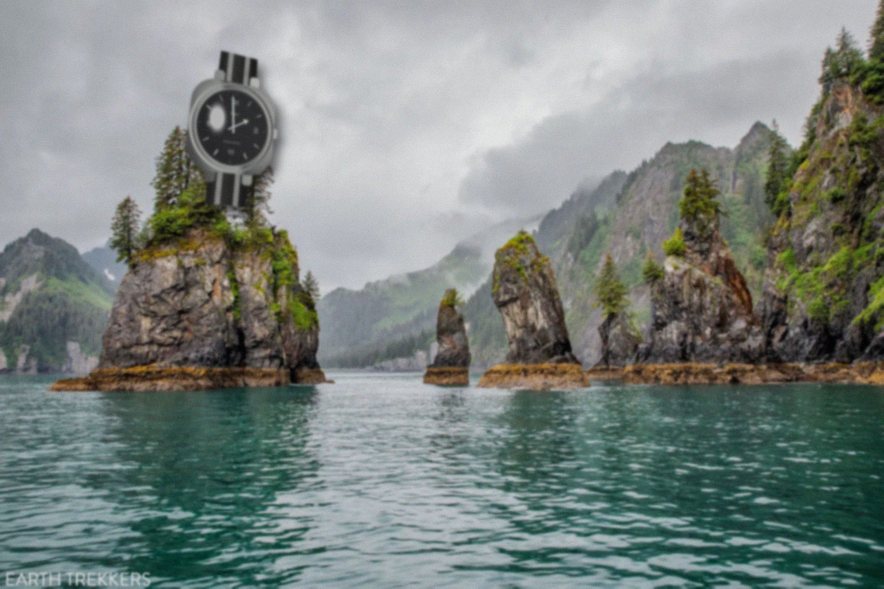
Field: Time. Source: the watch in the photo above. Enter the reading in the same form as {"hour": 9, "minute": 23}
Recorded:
{"hour": 1, "minute": 59}
